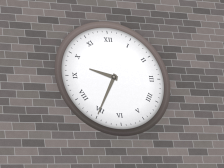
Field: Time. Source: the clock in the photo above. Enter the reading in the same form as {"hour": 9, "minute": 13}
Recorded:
{"hour": 9, "minute": 35}
